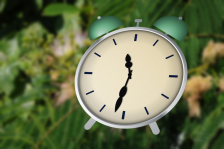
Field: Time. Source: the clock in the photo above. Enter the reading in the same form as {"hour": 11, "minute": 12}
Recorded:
{"hour": 11, "minute": 32}
